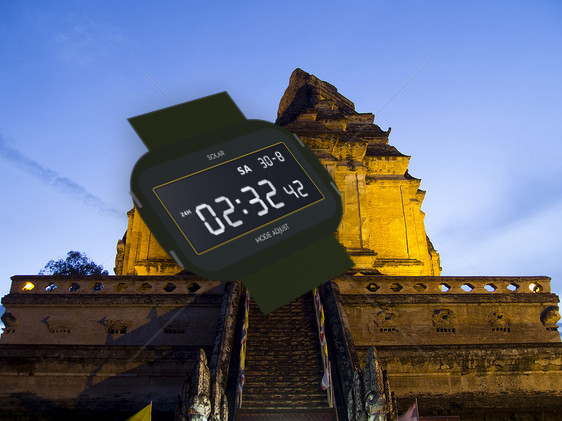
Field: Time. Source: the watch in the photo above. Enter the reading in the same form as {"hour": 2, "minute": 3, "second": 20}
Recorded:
{"hour": 2, "minute": 32, "second": 42}
